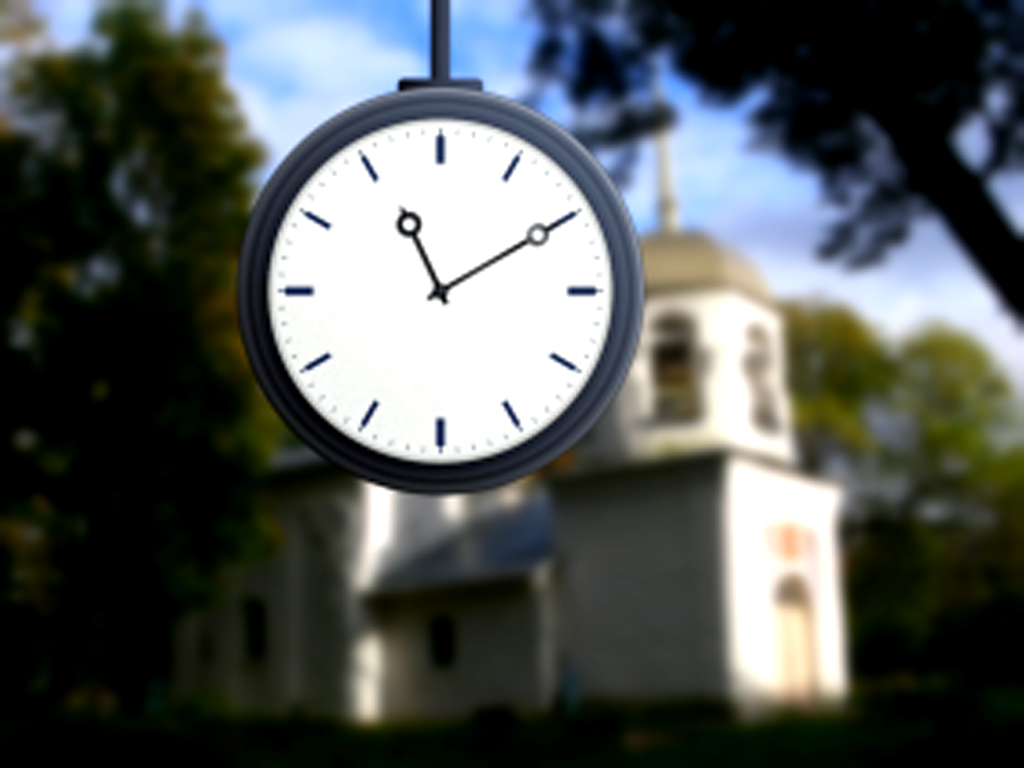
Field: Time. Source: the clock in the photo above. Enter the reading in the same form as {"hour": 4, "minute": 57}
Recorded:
{"hour": 11, "minute": 10}
